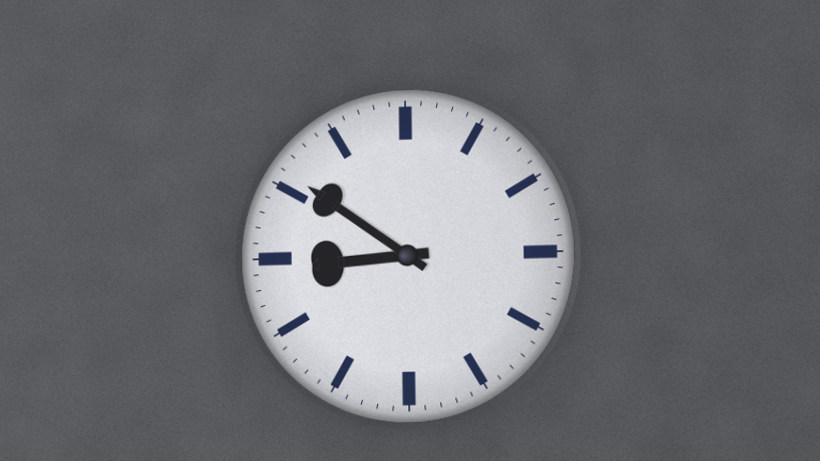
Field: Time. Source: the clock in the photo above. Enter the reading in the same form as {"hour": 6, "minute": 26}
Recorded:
{"hour": 8, "minute": 51}
